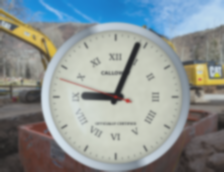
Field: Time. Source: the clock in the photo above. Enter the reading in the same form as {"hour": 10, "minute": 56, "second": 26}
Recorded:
{"hour": 9, "minute": 3, "second": 48}
